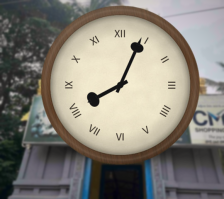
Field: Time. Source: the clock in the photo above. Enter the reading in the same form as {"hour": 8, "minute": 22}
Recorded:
{"hour": 8, "minute": 4}
